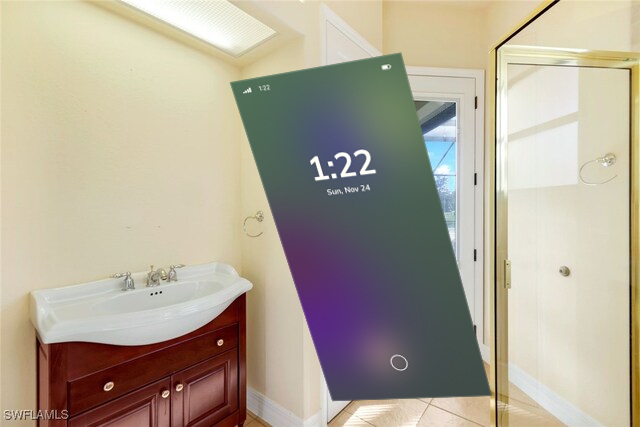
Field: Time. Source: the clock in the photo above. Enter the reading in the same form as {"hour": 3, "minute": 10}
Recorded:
{"hour": 1, "minute": 22}
